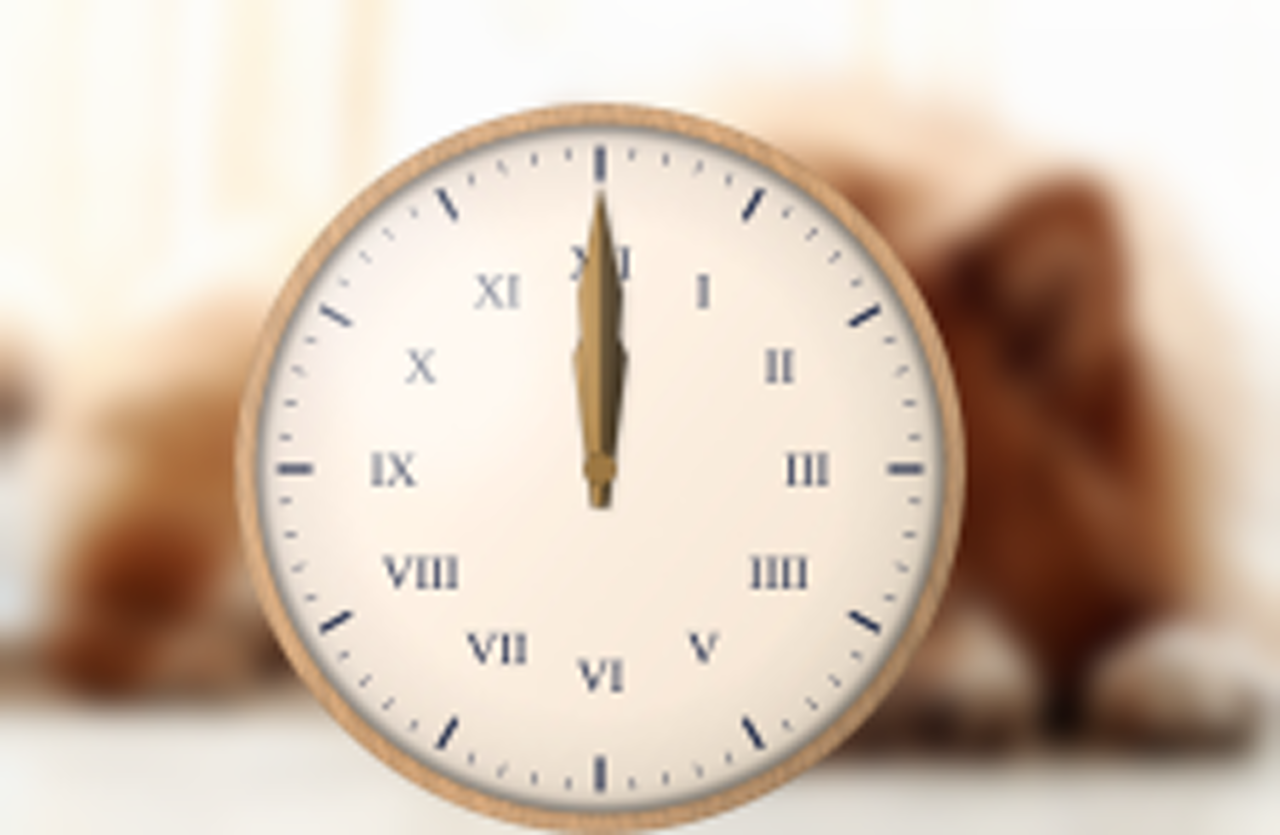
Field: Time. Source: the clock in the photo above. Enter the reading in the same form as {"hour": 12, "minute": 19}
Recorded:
{"hour": 12, "minute": 0}
